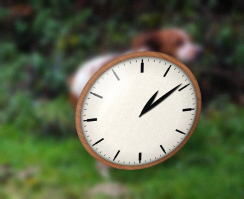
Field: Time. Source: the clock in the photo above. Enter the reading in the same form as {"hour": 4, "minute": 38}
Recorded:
{"hour": 1, "minute": 9}
